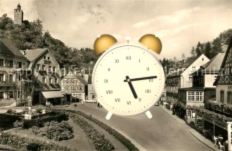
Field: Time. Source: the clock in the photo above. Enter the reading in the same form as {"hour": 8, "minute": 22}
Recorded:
{"hour": 5, "minute": 14}
